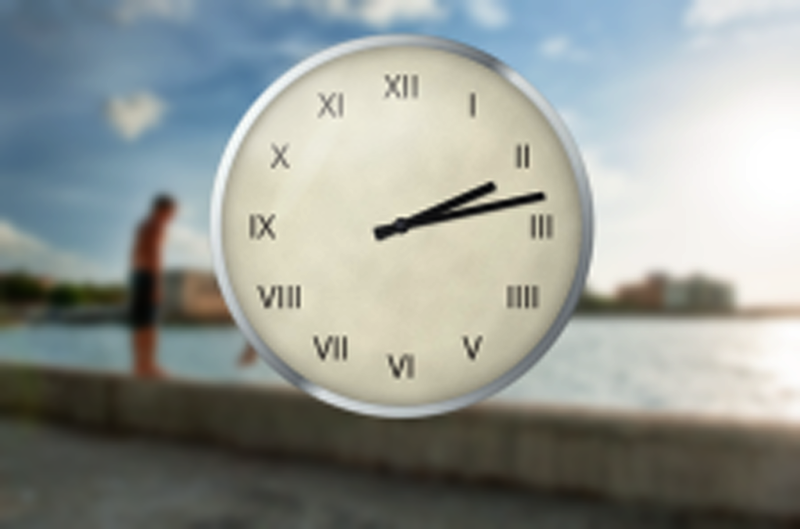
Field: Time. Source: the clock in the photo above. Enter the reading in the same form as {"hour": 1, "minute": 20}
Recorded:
{"hour": 2, "minute": 13}
